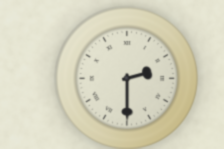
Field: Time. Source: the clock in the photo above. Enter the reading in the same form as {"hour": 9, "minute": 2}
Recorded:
{"hour": 2, "minute": 30}
